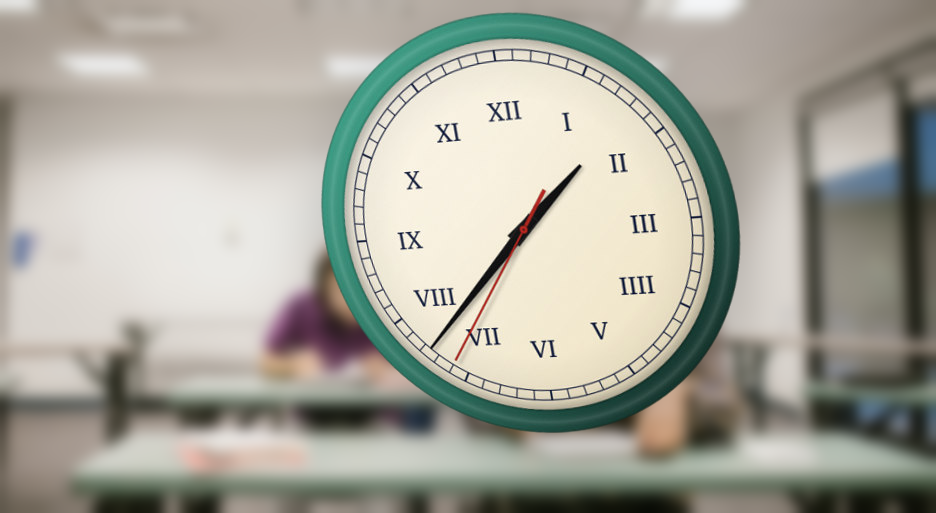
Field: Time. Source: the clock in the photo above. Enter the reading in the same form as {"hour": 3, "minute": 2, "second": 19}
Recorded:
{"hour": 1, "minute": 37, "second": 36}
